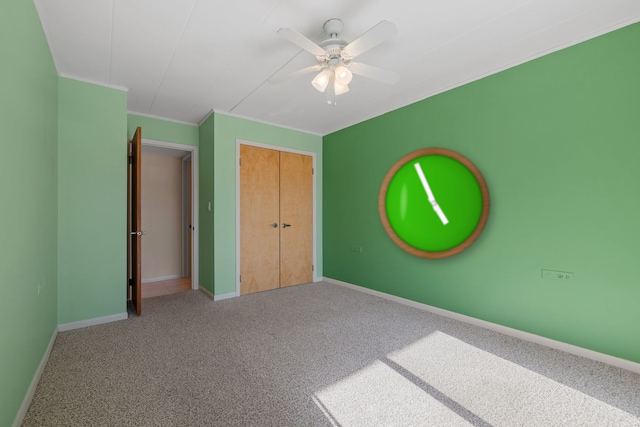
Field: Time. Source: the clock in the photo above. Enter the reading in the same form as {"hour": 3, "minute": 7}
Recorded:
{"hour": 4, "minute": 56}
